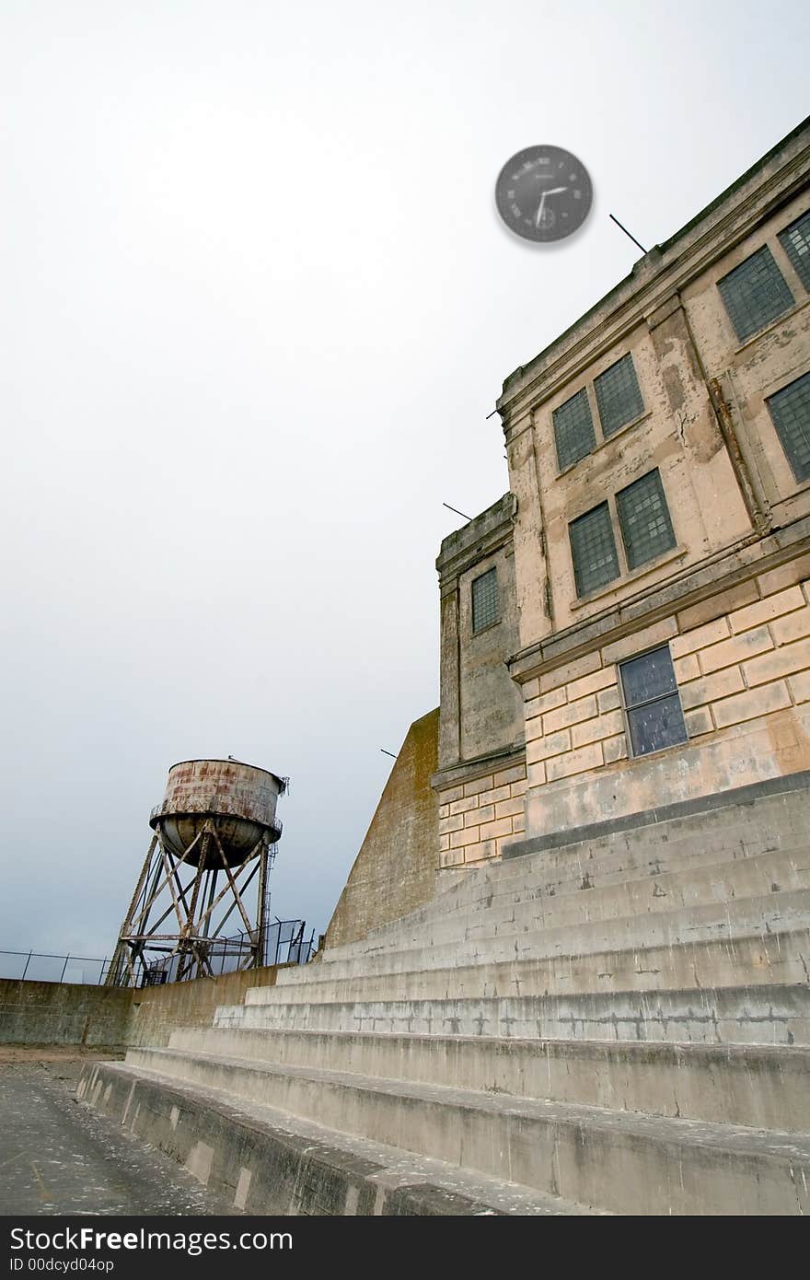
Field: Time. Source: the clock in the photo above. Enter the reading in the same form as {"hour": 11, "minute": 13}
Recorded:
{"hour": 2, "minute": 32}
